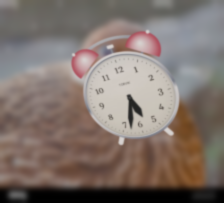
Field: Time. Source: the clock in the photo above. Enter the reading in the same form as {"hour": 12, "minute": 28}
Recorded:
{"hour": 5, "minute": 33}
